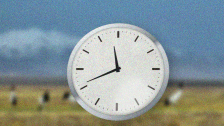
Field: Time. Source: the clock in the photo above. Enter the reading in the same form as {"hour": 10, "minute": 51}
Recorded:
{"hour": 11, "minute": 41}
